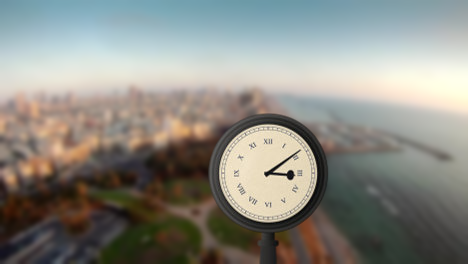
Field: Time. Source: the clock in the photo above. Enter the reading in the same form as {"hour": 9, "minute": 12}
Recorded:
{"hour": 3, "minute": 9}
